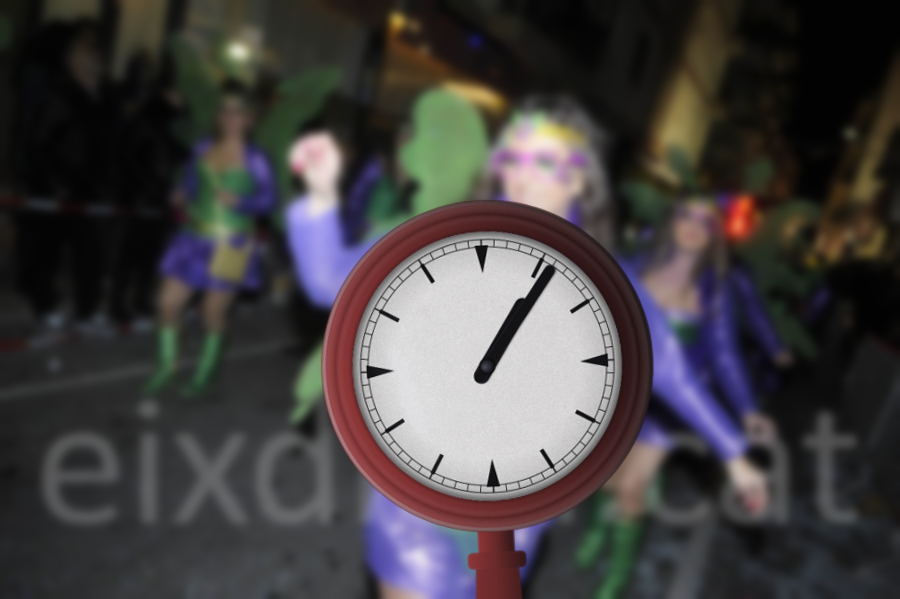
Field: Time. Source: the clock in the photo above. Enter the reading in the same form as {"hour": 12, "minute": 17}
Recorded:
{"hour": 1, "minute": 6}
